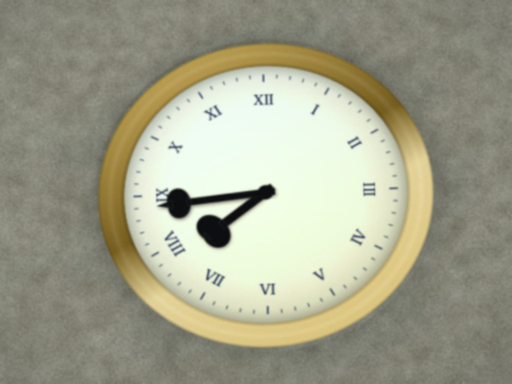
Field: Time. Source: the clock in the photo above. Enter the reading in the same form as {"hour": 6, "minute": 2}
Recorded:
{"hour": 7, "minute": 44}
